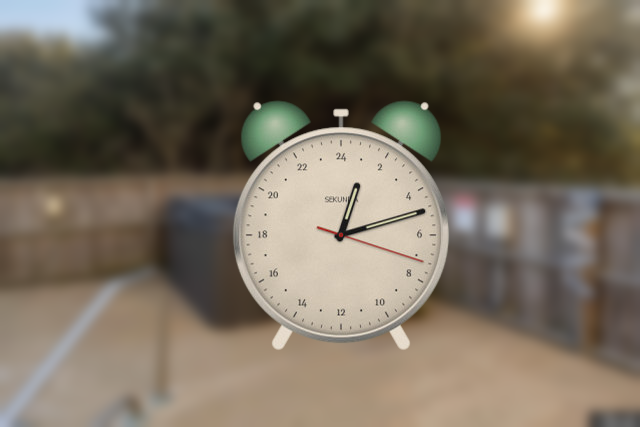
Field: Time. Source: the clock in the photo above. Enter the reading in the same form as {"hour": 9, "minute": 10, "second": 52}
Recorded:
{"hour": 1, "minute": 12, "second": 18}
